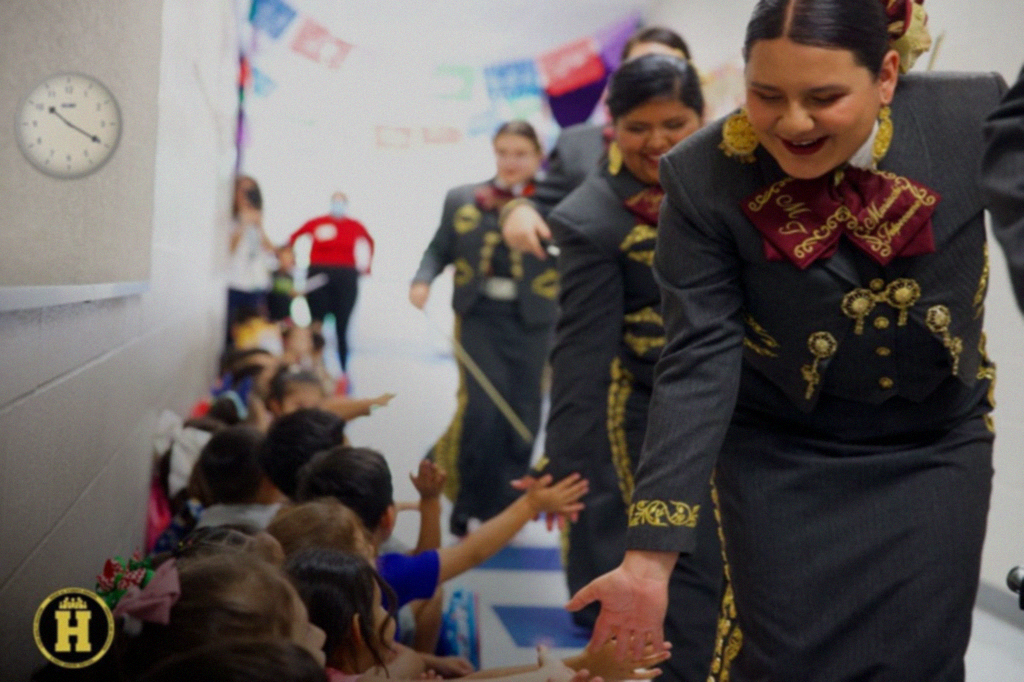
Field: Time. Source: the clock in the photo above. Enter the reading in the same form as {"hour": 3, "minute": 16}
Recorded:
{"hour": 10, "minute": 20}
